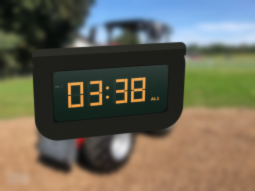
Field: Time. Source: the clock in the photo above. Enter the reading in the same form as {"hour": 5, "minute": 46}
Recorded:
{"hour": 3, "minute": 38}
